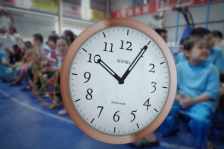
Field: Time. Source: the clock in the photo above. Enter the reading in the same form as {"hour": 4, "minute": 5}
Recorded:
{"hour": 10, "minute": 5}
